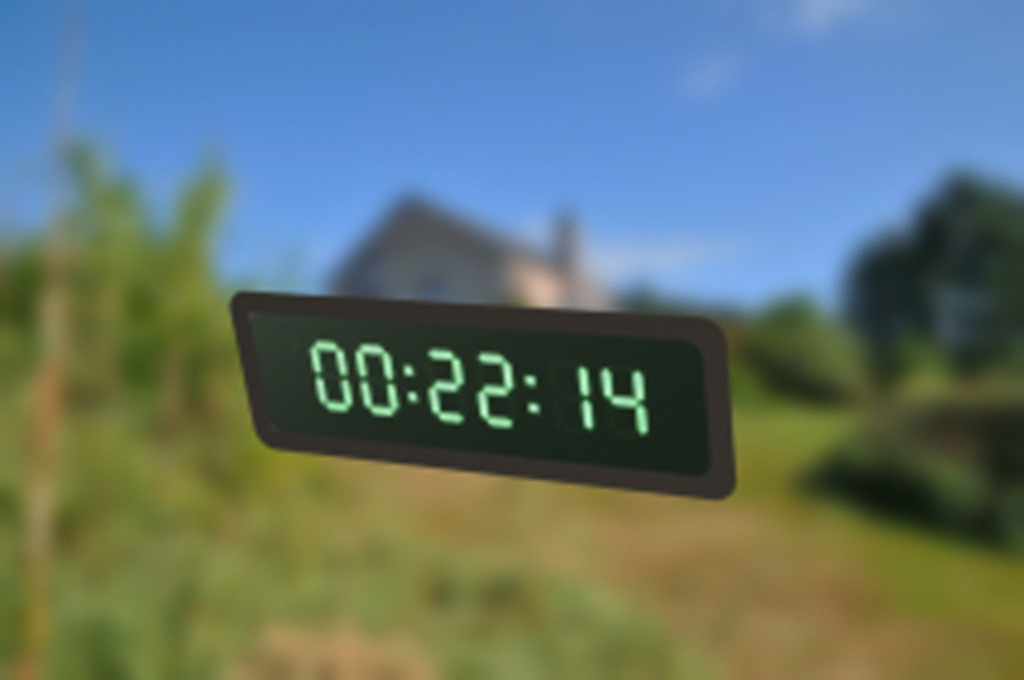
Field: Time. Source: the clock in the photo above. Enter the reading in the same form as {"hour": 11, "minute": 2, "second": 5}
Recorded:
{"hour": 0, "minute": 22, "second": 14}
